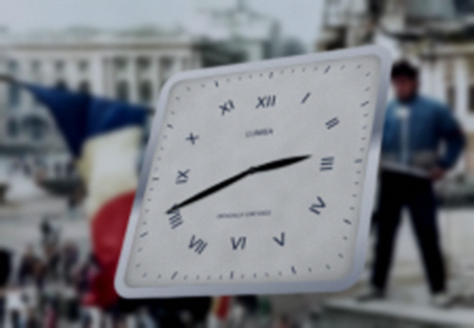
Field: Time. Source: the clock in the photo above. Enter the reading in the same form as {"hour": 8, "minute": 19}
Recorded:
{"hour": 2, "minute": 41}
